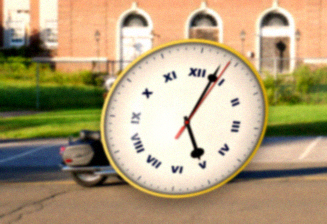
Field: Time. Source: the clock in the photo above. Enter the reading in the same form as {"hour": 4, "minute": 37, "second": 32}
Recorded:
{"hour": 5, "minute": 3, "second": 4}
